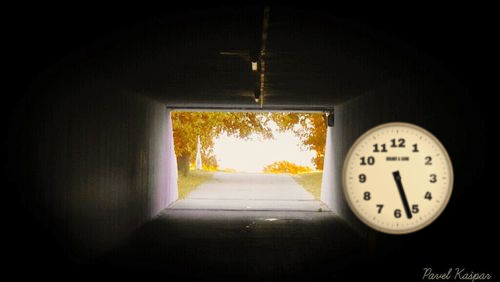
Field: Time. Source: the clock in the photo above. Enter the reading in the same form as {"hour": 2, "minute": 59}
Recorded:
{"hour": 5, "minute": 27}
